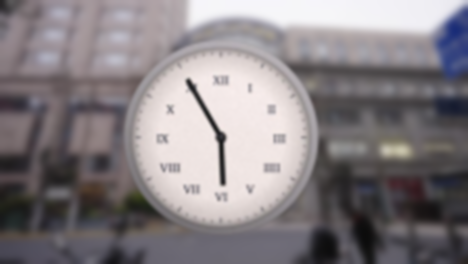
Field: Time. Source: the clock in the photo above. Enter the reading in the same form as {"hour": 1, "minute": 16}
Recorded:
{"hour": 5, "minute": 55}
